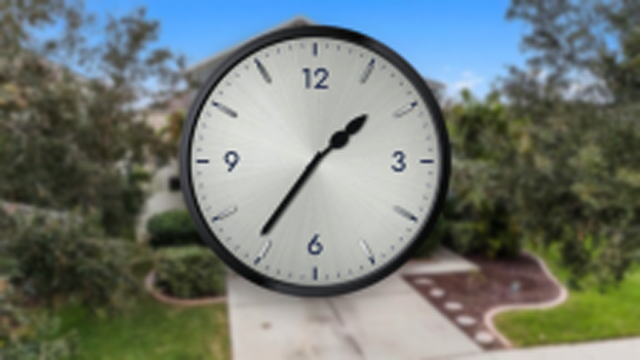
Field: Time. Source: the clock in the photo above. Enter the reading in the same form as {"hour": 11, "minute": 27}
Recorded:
{"hour": 1, "minute": 36}
